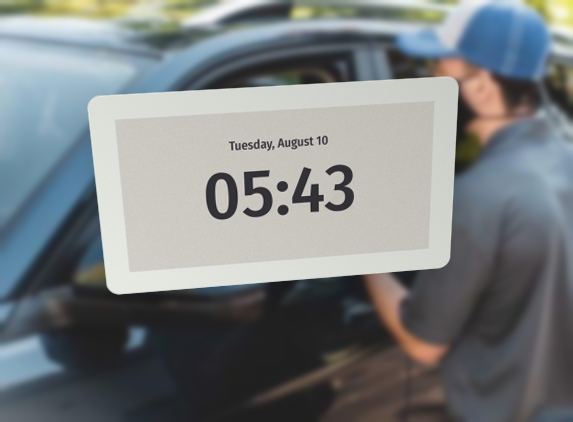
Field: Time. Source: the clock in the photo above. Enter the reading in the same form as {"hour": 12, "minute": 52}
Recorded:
{"hour": 5, "minute": 43}
